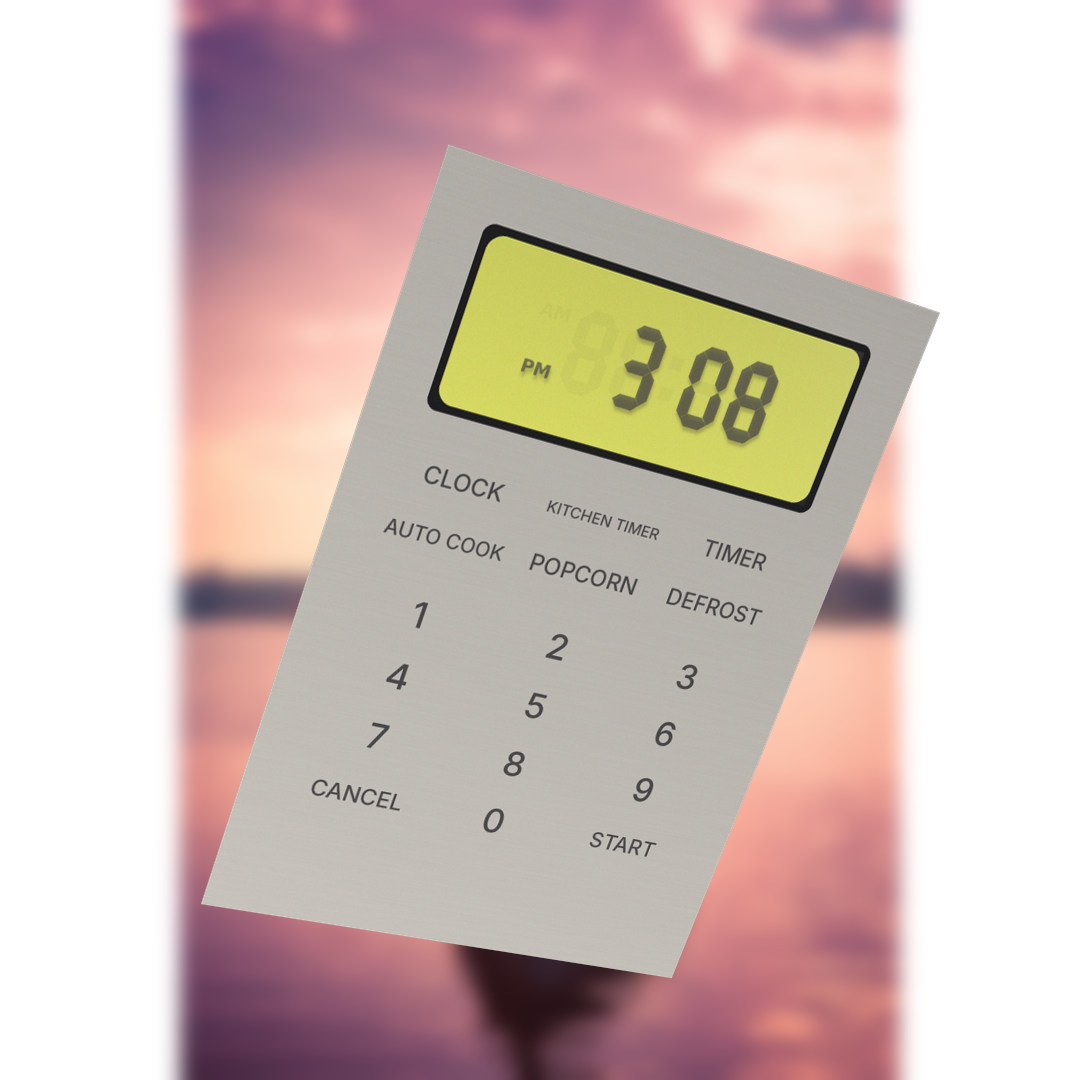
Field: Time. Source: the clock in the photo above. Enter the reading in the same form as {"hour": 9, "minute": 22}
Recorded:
{"hour": 3, "minute": 8}
